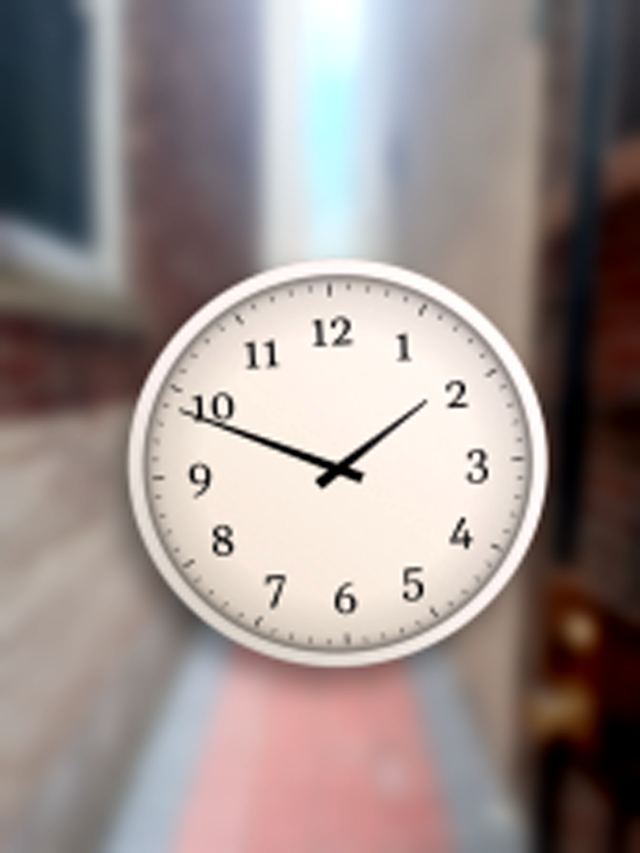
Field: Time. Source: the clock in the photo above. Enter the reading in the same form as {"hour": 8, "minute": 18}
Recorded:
{"hour": 1, "minute": 49}
